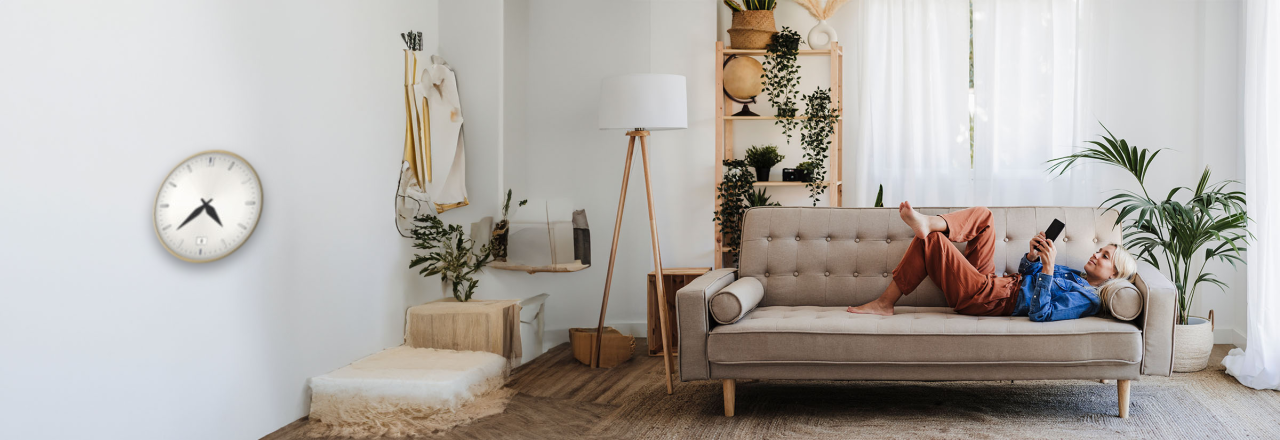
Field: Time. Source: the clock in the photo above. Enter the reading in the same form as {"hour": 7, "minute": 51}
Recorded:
{"hour": 4, "minute": 38}
